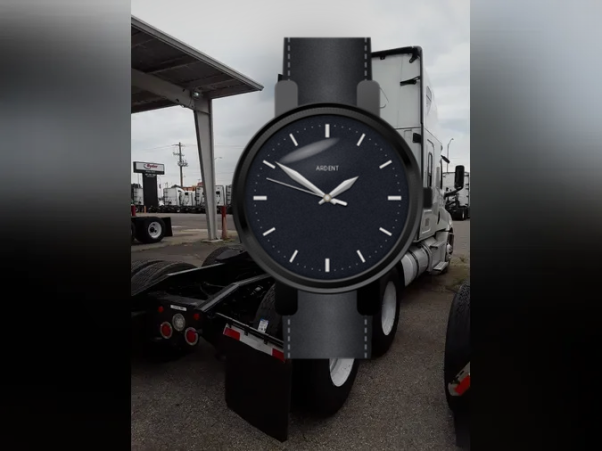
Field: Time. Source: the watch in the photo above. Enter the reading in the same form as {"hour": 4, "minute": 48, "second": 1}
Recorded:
{"hour": 1, "minute": 50, "second": 48}
